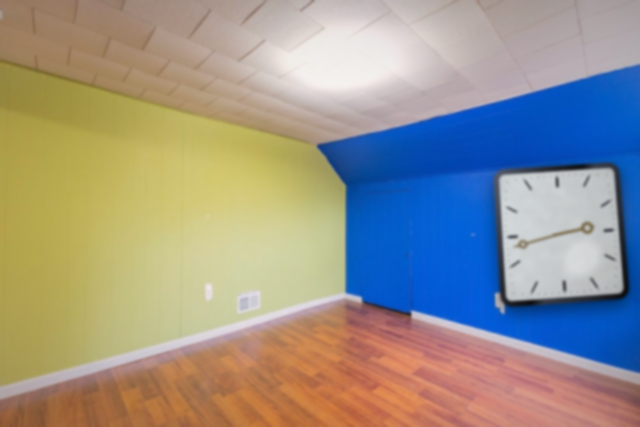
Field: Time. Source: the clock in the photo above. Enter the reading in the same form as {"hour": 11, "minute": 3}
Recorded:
{"hour": 2, "minute": 43}
